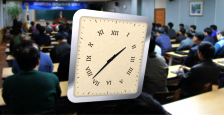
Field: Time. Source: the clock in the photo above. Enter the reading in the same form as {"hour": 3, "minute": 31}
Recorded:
{"hour": 1, "minute": 37}
